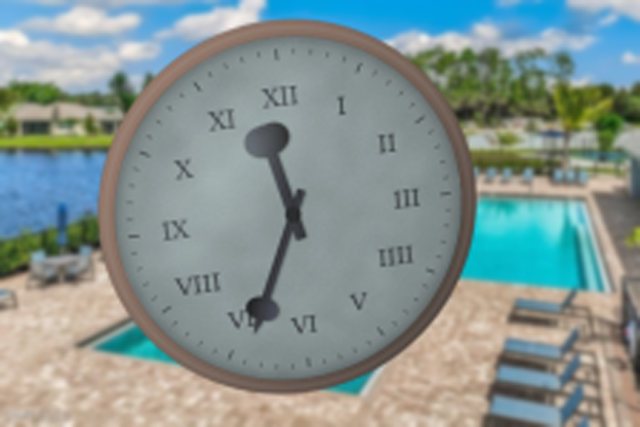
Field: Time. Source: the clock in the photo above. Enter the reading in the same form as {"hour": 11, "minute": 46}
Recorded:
{"hour": 11, "minute": 34}
